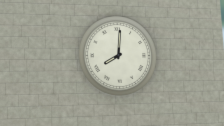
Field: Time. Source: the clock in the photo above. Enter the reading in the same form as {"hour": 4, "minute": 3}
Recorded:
{"hour": 8, "minute": 1}
